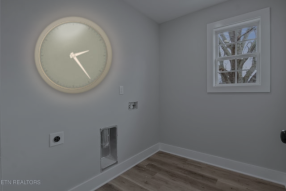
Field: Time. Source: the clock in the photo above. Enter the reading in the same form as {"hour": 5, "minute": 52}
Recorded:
{"hour": 2, "minute": 24}
